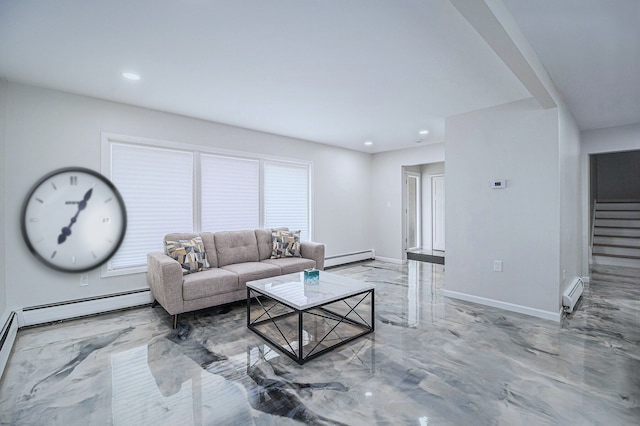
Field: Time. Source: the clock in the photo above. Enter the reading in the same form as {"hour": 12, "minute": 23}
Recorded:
{"hour": 7, "minute": 5}
